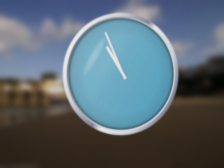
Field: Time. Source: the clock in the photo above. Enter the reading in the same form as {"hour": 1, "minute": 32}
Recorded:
{"hour": 10, "minute": 56}
